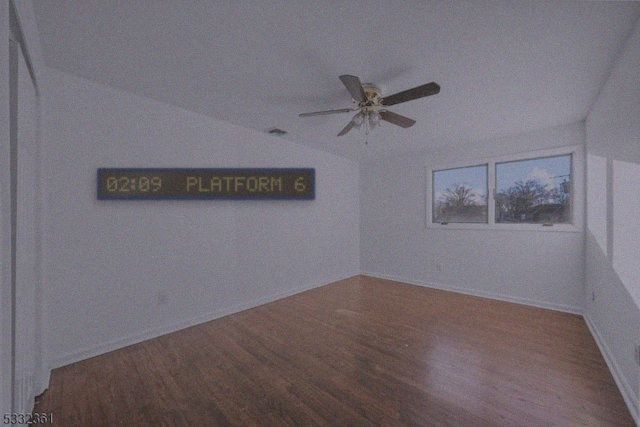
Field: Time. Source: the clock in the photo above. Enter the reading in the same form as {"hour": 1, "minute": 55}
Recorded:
{"hour": 2, "minute": 9}
